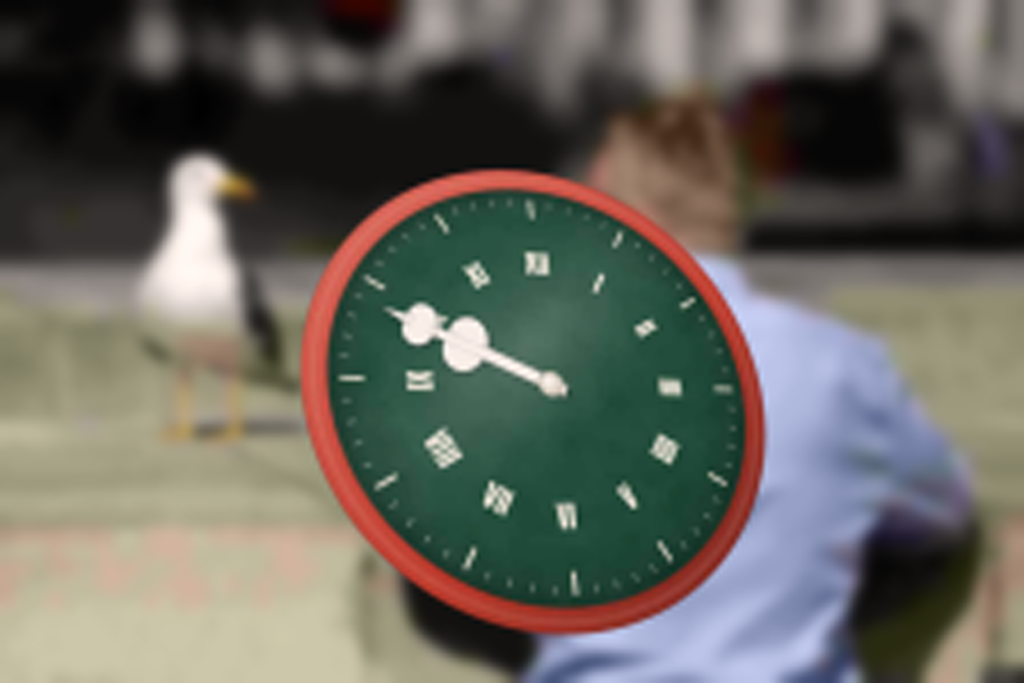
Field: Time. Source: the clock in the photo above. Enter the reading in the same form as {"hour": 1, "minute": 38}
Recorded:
{"hour": 9, "minute": 49}
